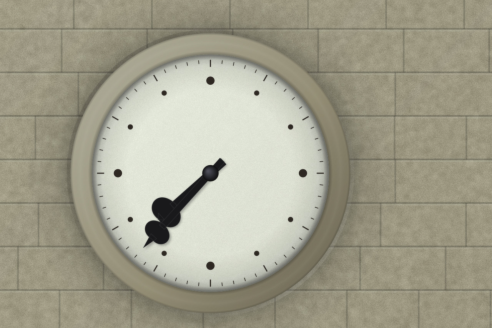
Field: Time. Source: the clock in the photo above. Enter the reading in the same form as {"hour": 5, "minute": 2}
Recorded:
{"hour": 7, "minute": 37}
